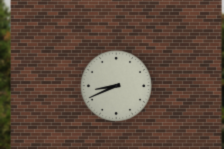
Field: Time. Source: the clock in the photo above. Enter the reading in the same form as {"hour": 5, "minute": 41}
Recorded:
{"hour": 8, "minute": 41}
